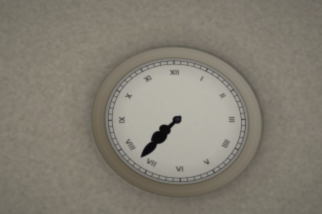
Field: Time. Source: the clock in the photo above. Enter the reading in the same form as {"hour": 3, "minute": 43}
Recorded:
{"hour": 7, "minute": 37}
